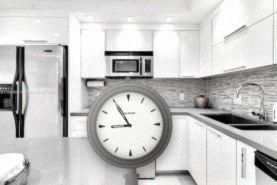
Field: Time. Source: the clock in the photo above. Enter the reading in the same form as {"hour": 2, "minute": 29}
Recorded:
{"hour": 8, "minute": 55}
